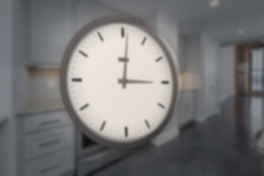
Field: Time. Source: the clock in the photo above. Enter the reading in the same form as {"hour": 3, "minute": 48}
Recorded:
{"hour": 3, "minute": 1}
